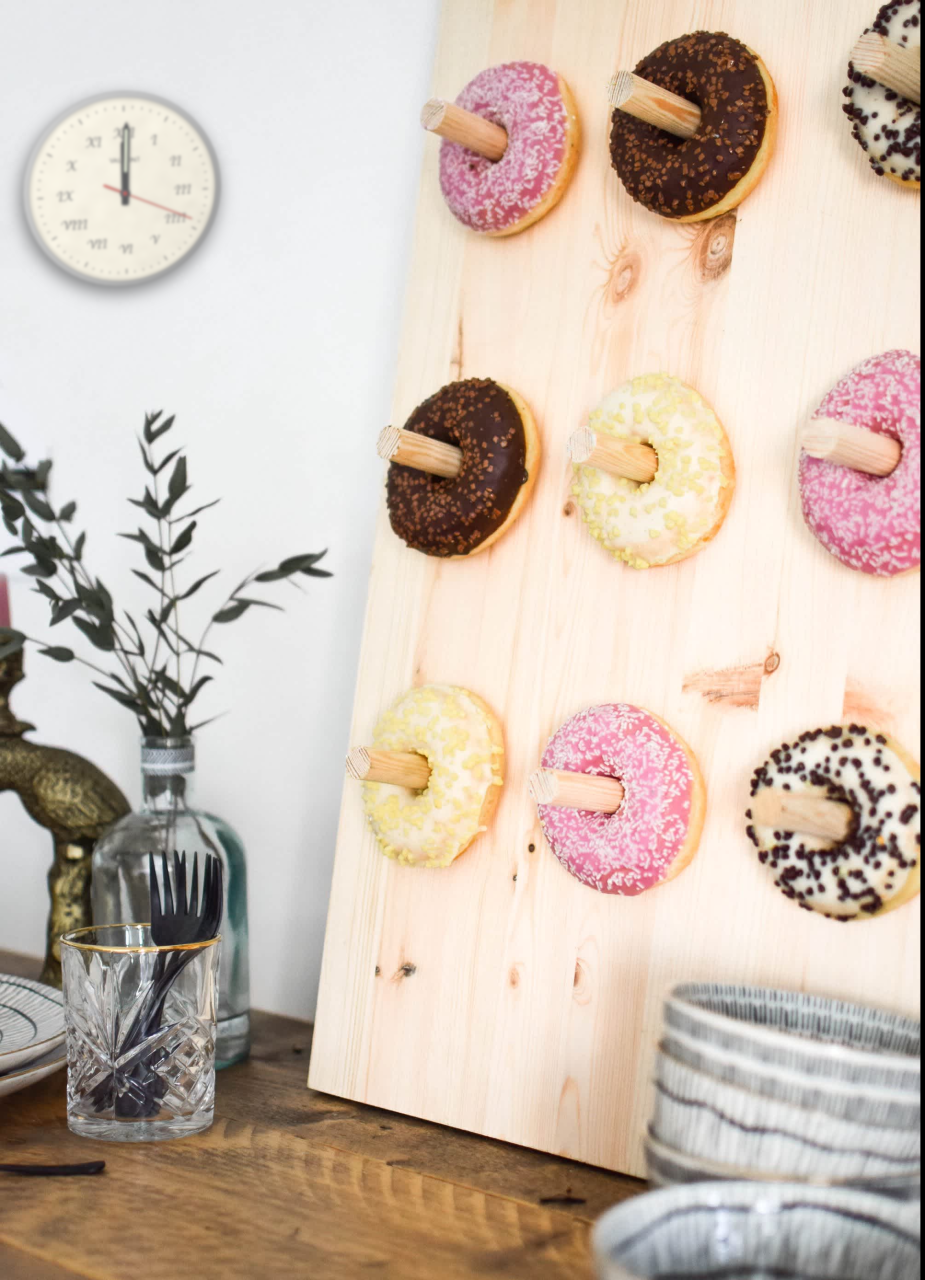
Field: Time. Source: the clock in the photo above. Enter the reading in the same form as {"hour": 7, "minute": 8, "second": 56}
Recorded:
{"hour": 12, "minute": 0, "second": 19}
